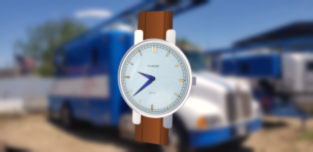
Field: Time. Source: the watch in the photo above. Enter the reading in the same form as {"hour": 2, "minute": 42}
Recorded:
{"hour": 9, "minute": 38}
